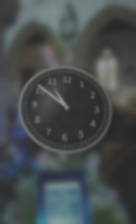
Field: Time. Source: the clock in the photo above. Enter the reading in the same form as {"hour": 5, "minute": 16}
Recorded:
{"hour": 10, "minute": 51}
